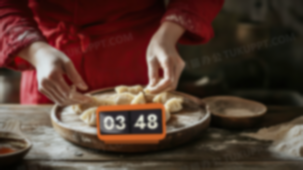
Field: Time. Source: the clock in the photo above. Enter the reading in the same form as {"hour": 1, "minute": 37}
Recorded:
{"hour": 3, "minute": 48}
